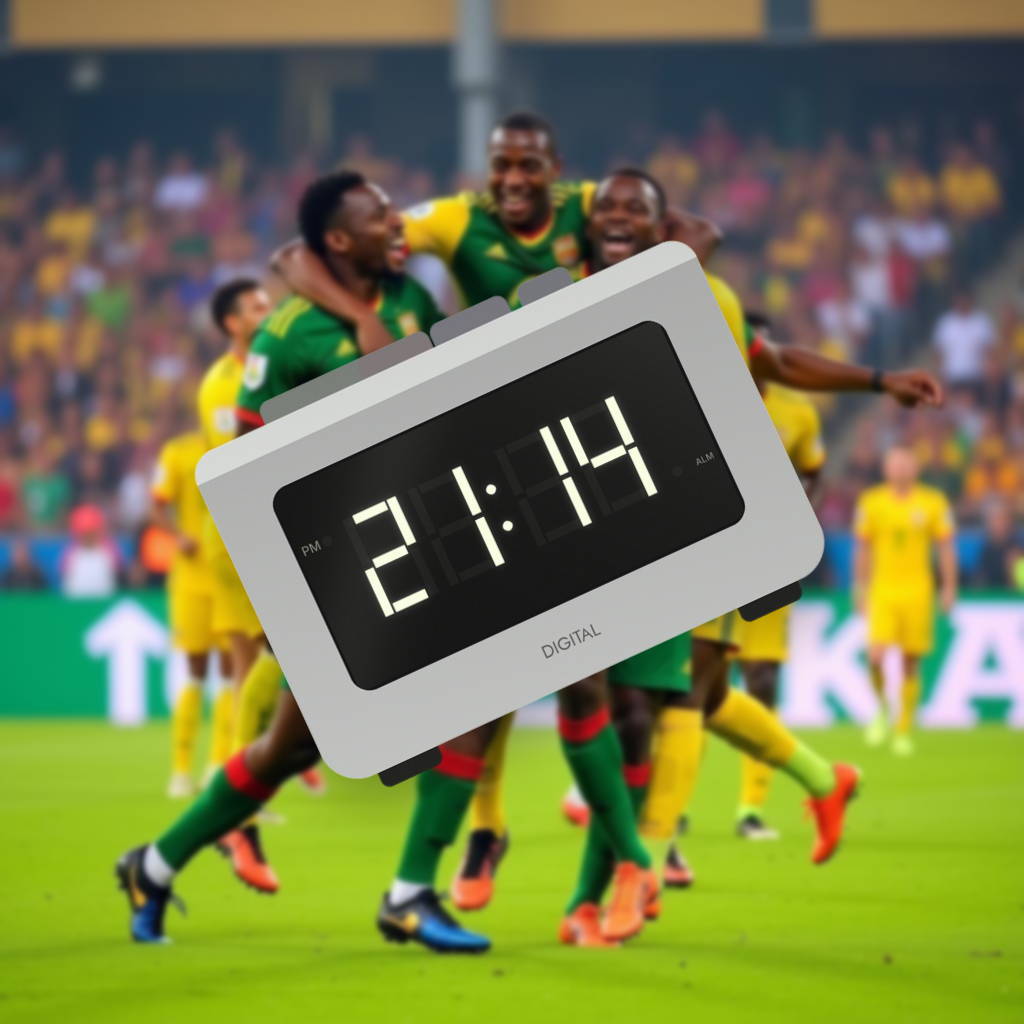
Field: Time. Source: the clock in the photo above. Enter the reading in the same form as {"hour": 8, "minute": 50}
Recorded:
{"hour": 21, "minute": 14}
